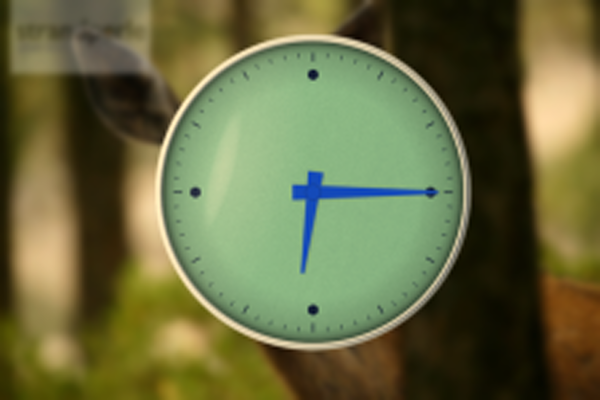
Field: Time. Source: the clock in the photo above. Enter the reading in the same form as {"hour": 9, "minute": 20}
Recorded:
{"hour": 6, "minute": 15}
